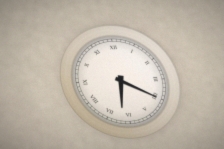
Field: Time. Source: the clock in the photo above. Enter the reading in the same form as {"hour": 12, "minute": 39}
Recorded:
{"hour": 6, "minute": 20}
